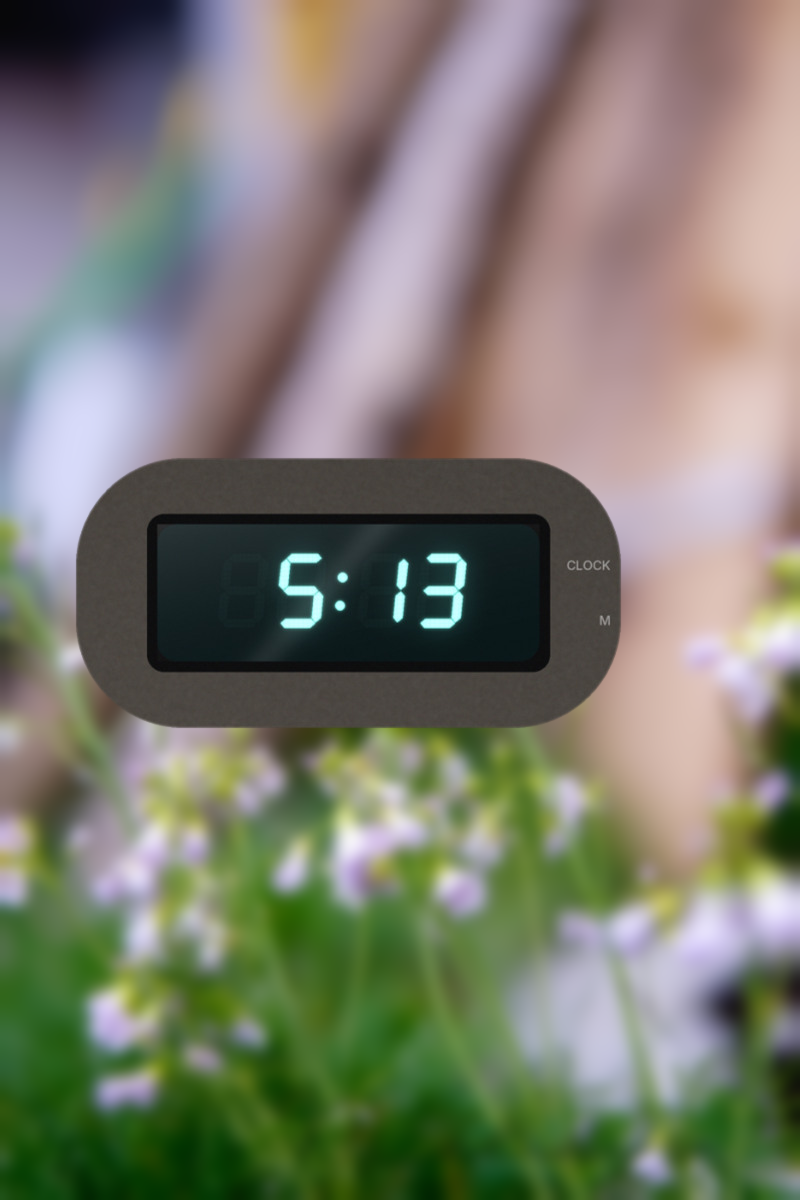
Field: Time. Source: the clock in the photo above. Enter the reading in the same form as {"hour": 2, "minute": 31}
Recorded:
{"hour": 5, "minute": 13}
